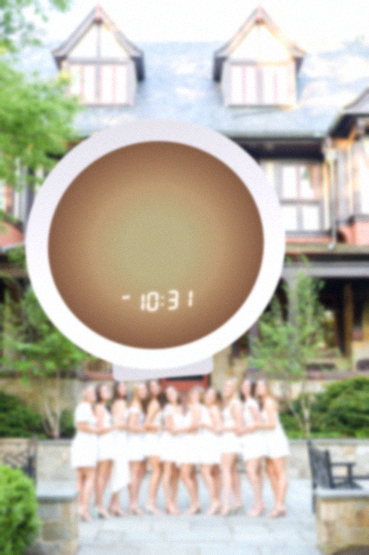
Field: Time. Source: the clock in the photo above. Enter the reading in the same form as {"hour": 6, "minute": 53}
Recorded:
{"hour": 10, "minute": 31}
